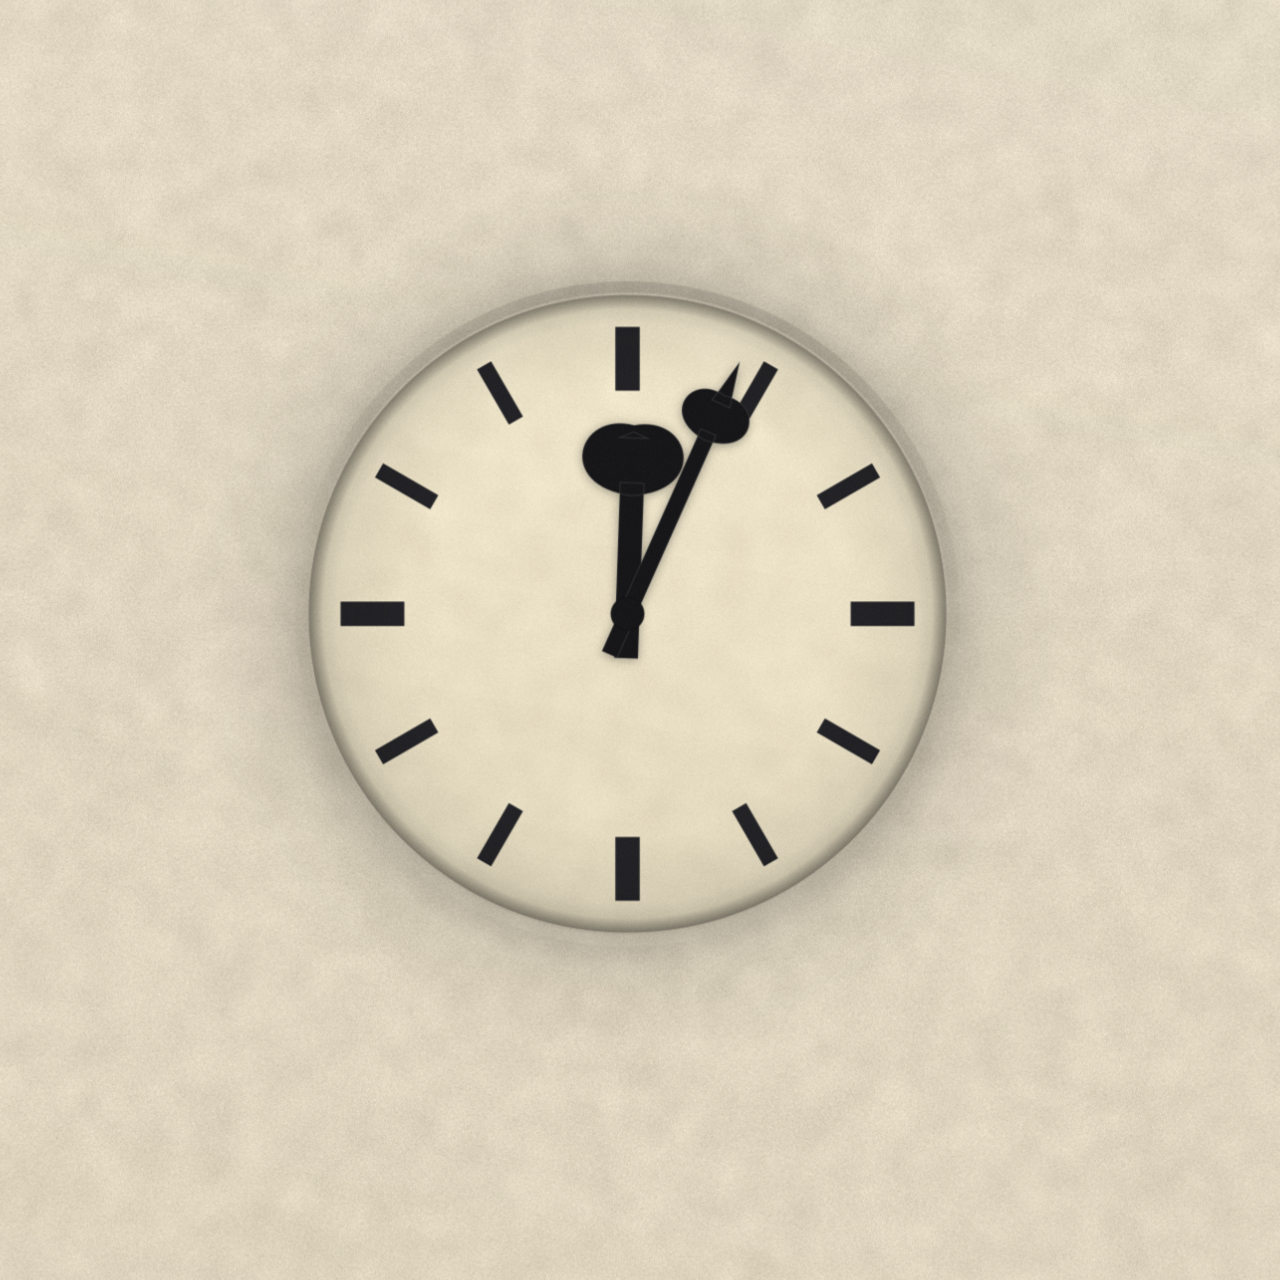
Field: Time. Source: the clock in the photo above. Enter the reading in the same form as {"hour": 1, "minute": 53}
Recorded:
{"hour": 12, "minute": 4}
